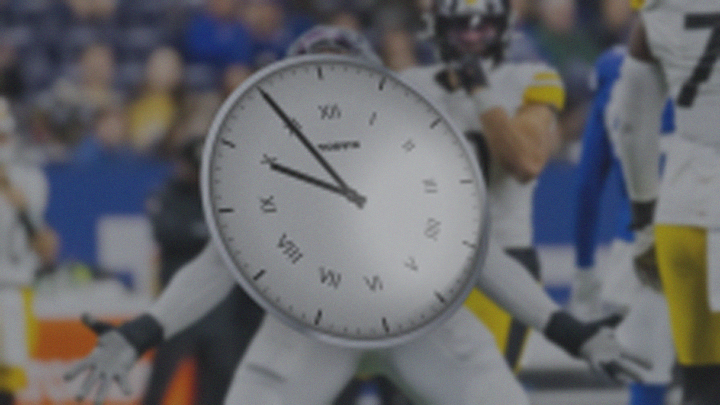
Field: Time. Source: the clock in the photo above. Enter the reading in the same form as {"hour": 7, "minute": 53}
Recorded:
{"hour": 9, "minute": 55}
